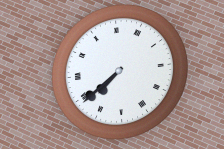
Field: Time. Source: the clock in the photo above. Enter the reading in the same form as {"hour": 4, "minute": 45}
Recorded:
{"hour": 6, "minute": 34}
